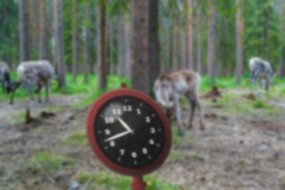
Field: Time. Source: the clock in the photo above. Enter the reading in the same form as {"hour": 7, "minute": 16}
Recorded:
{"hour": 10, "minute": 42}
